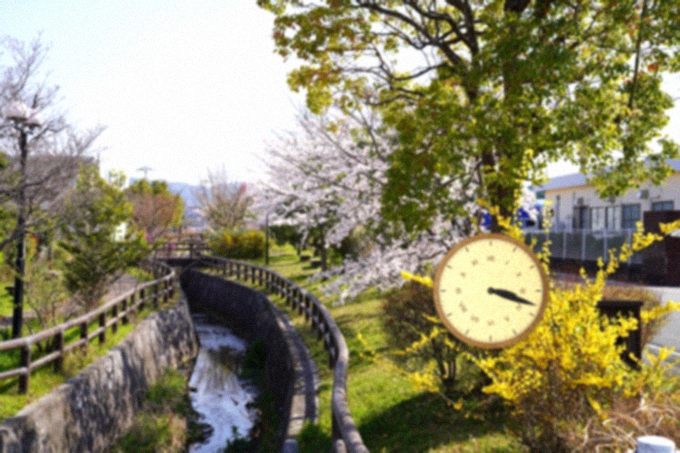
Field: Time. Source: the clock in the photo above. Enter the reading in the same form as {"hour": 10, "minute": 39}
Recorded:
{"hour": 3, "minute": 18}
